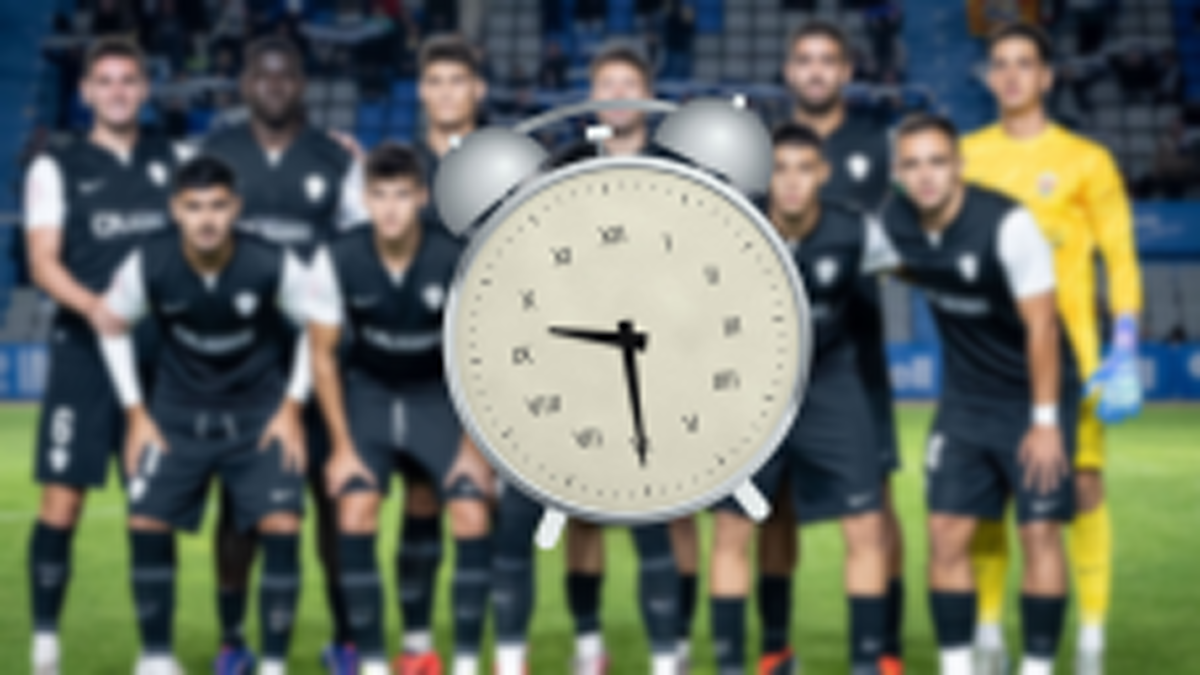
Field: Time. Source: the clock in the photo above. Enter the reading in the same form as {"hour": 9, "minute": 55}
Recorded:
{"hour": 9, "minute": 30}
